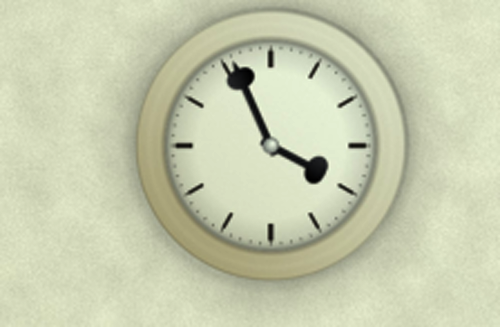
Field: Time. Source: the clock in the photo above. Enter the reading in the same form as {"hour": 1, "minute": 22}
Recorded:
{"hour": 3, "minute": 56}
